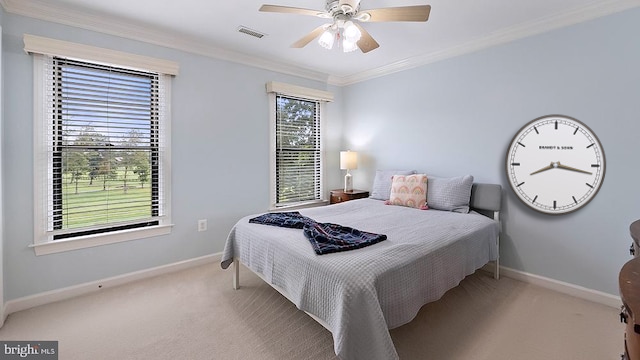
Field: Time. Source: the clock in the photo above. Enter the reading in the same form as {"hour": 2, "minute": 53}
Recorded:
{"hour": 8, "minute": 17}
